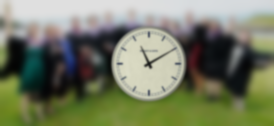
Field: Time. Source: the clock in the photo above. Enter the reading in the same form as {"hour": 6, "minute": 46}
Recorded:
{"hour": 11, "minute": 10}
